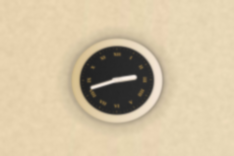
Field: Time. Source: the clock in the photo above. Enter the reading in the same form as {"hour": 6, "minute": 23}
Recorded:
{"hour": 2, "minute": 42}
